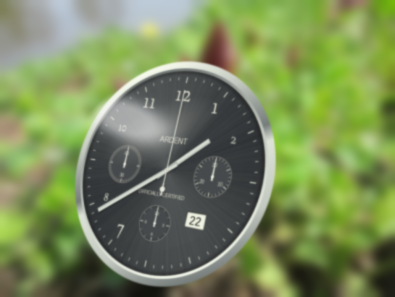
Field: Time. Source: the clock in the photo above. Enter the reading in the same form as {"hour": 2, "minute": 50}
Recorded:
{"hour": 1, "minute": 39}
